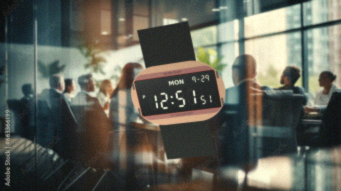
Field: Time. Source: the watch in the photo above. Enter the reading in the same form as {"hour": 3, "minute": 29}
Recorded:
{"hour": 12, "minute": 51}
